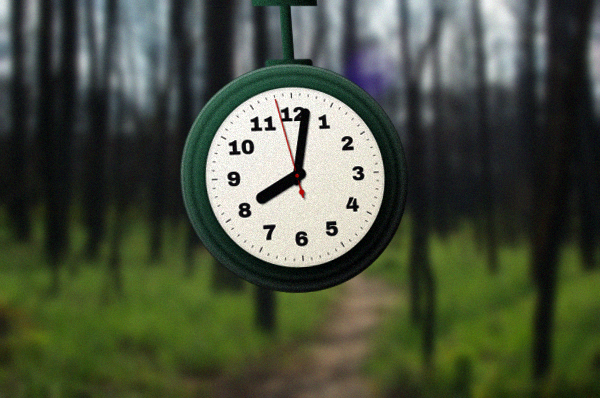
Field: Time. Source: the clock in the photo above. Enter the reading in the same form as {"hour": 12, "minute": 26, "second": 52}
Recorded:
{"hour": 8, "minute": 1, "second": 58}
